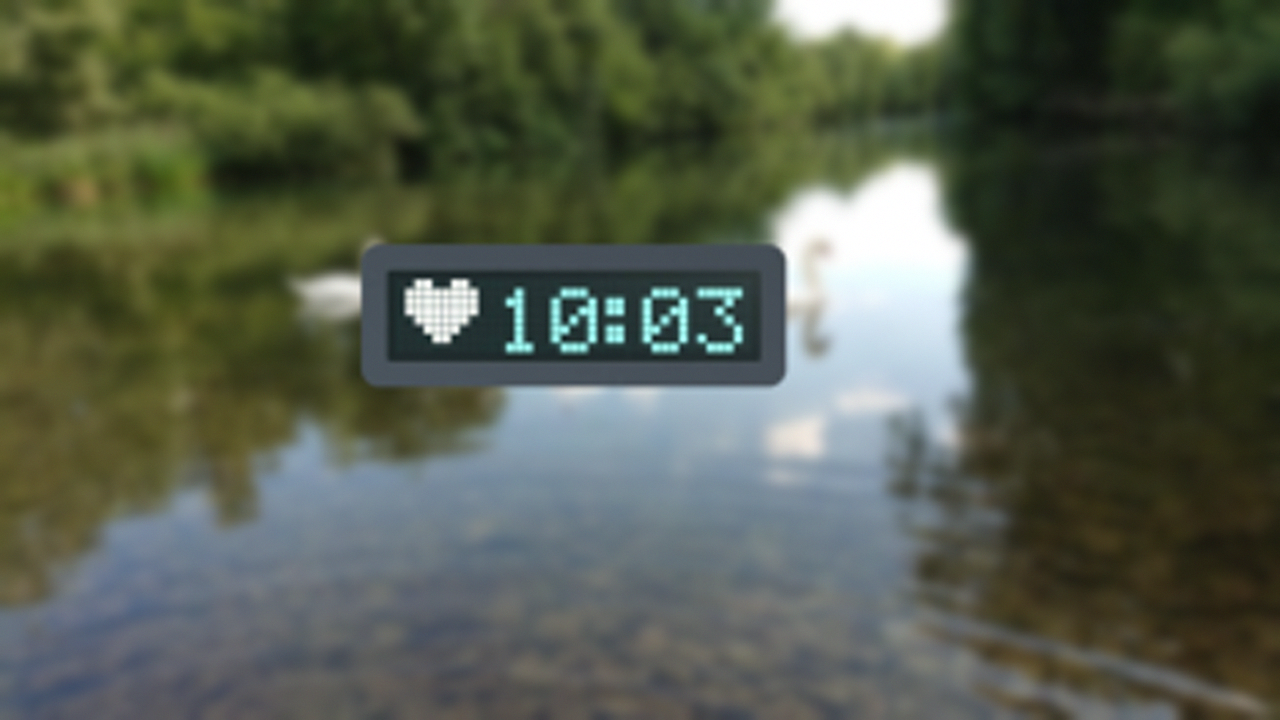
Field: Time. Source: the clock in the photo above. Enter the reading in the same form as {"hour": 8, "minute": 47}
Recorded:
{"hour": 10, "minute": 3}
